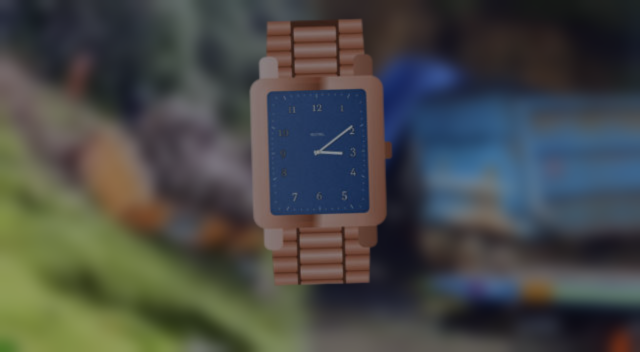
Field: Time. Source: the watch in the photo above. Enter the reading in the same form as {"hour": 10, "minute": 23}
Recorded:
{"hour": 3, "minute": 9}
